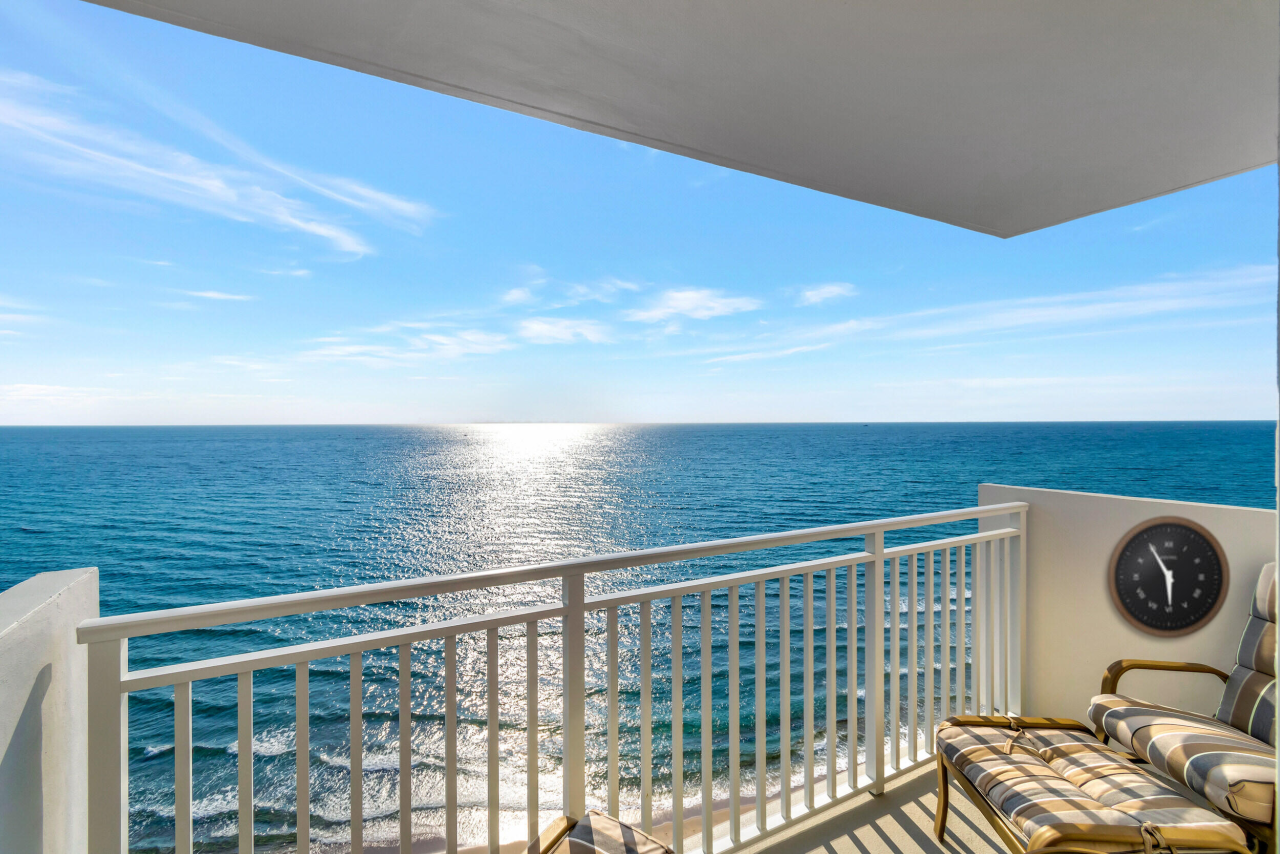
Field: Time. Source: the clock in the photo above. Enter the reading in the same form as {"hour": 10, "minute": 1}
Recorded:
{"hour": 5, "minute": 55}
